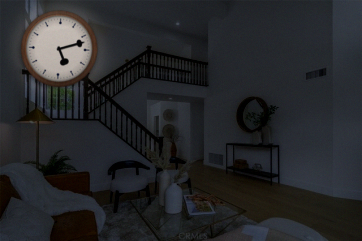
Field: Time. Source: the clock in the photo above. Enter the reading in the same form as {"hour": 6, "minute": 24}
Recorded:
{"hour": 5, "minute": 12}
